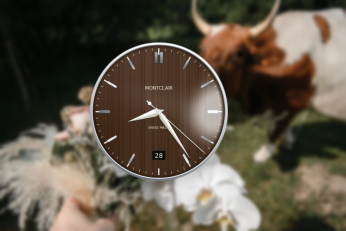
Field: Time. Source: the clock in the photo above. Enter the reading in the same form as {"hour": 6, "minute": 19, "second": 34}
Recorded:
{"hour": 8, "minute": 24, "second": 22}
